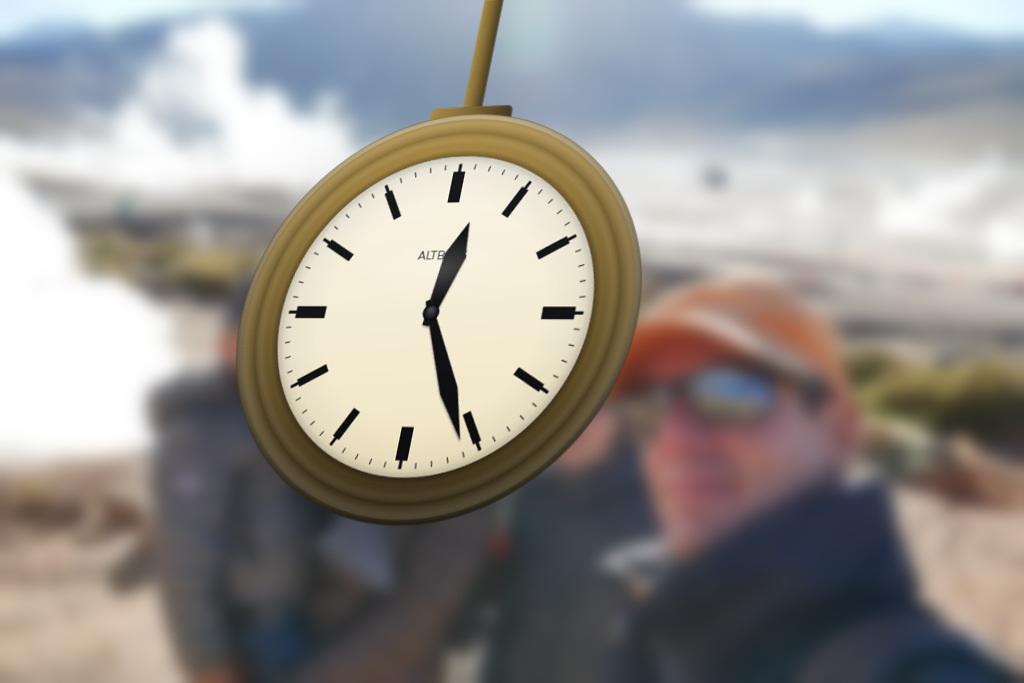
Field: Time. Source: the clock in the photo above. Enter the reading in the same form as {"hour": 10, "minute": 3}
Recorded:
{"hour": 12, "minute": 26}
